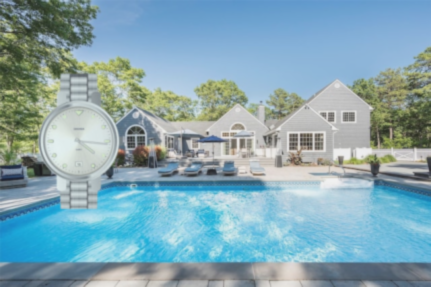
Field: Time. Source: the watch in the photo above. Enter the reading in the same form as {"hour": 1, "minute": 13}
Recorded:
{"hour": 4, "minute": 16}
